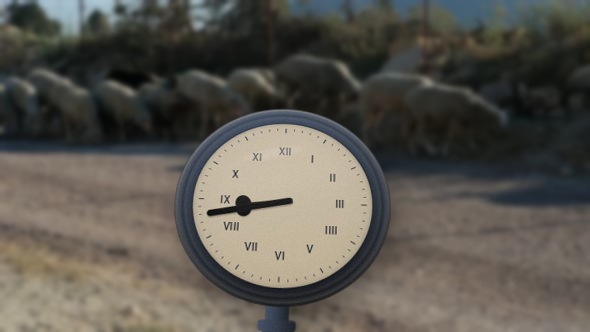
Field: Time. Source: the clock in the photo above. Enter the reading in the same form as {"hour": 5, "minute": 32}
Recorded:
{"hour": 8, "minute": 43}
